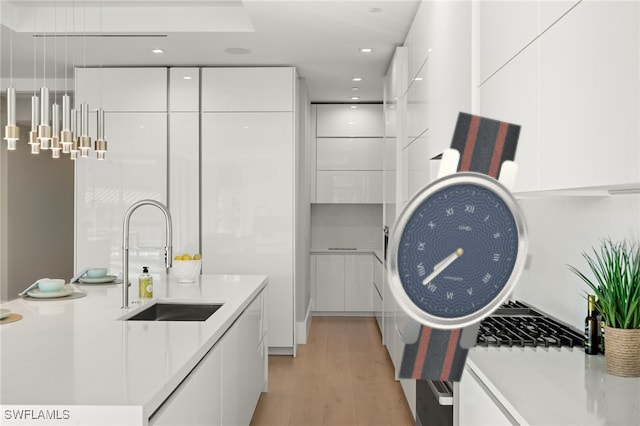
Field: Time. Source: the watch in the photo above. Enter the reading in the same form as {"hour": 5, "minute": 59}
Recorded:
{"hour": 7, "minute": 37}
